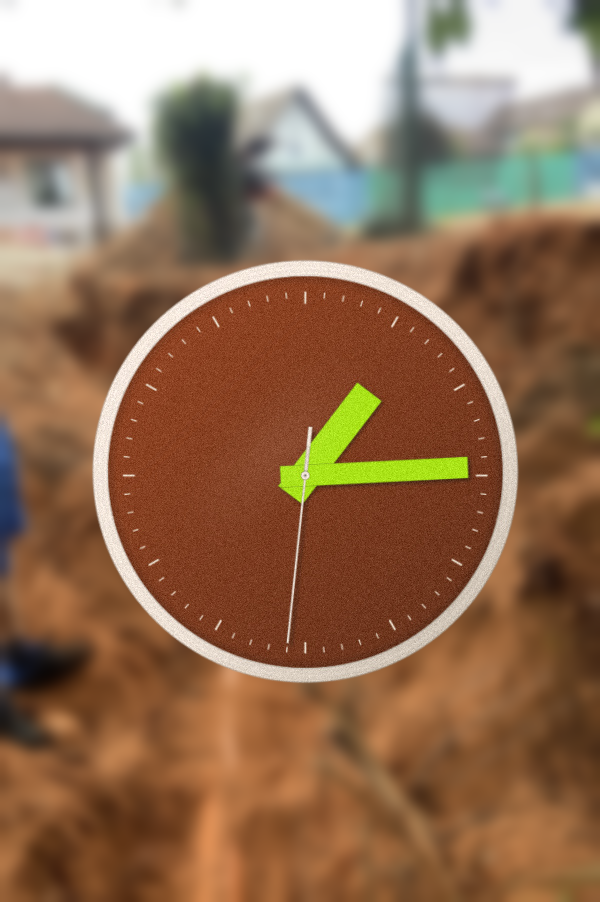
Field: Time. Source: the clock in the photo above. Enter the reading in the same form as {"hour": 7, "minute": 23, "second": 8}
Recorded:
{"hour": 1, "minute": 14, "second": 31}
